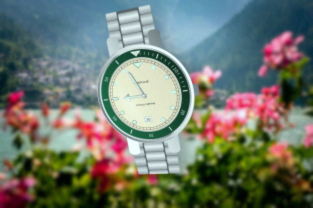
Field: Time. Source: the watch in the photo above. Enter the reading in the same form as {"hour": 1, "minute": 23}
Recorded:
{"hour": 8, "minute": 56}
